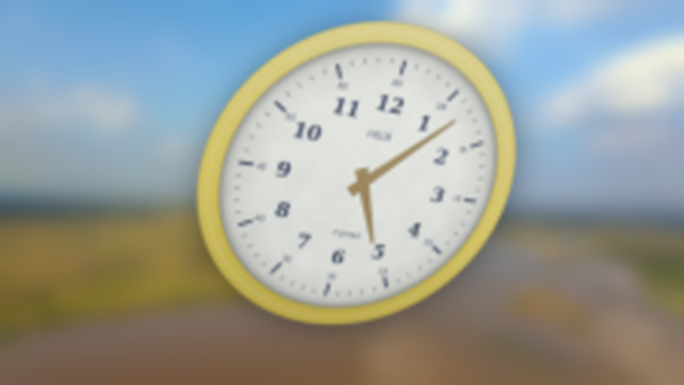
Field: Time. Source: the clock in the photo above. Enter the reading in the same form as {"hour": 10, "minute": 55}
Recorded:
{"hour": 5, "minute": 7}
